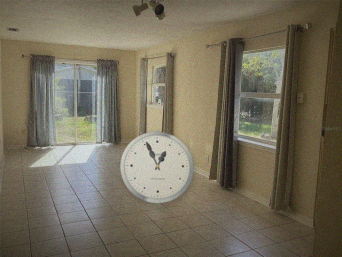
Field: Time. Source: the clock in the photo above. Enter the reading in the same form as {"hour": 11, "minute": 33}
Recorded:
{"hour": 12, "minute": 56}
